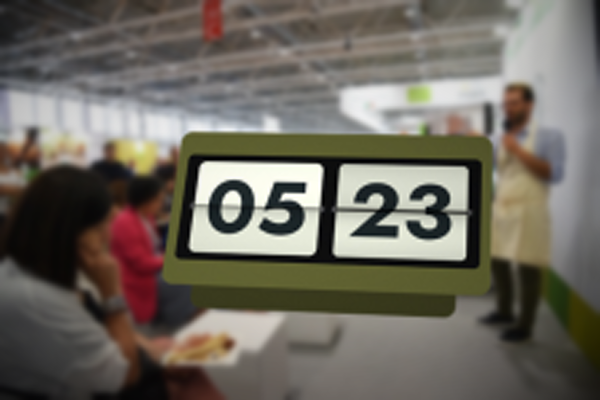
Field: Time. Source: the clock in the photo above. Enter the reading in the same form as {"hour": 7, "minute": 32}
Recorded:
{"hour": 5, "minute": 23}
